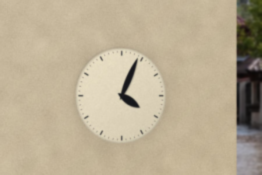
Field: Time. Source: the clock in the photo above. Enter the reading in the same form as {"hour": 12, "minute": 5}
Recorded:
{"hour": 4, "minute": 4}
